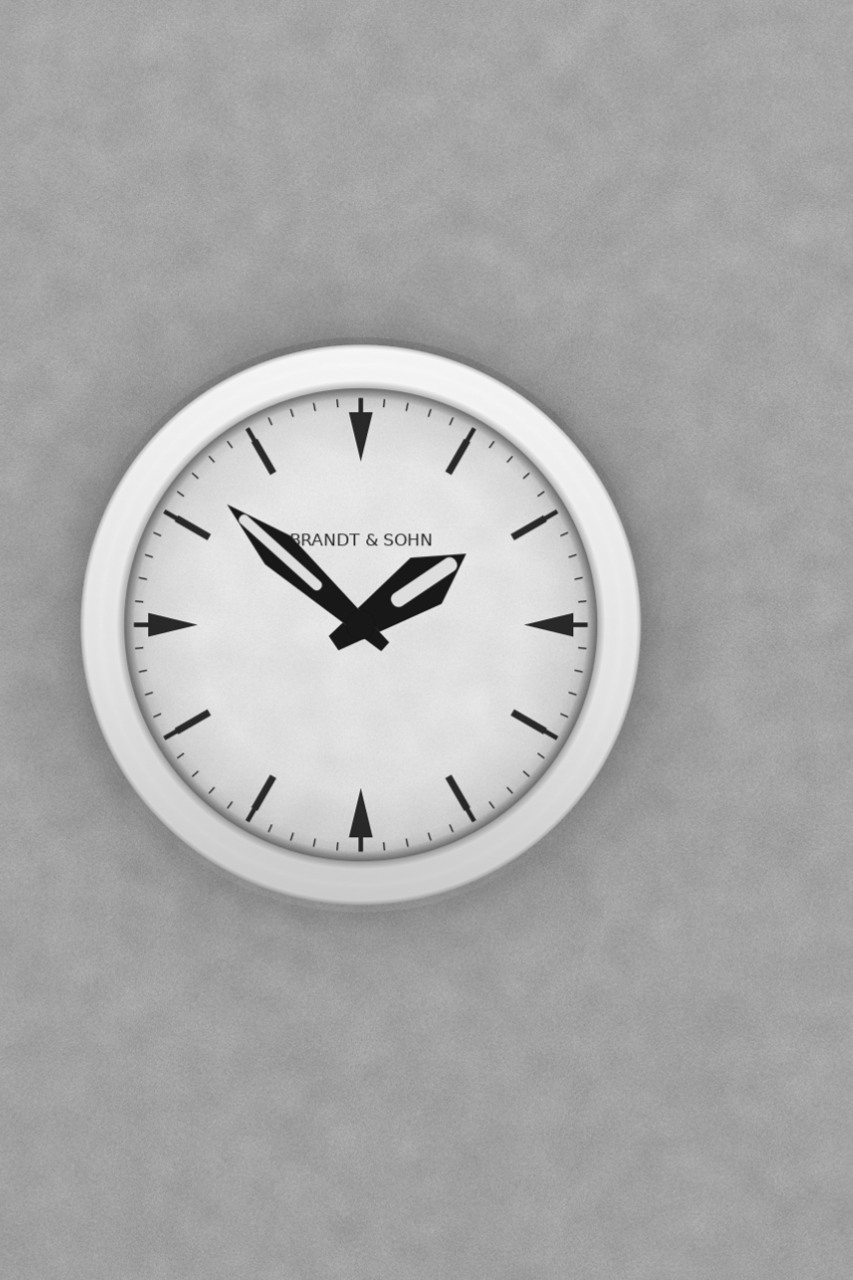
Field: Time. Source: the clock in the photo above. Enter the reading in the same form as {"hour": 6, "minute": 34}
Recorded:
{"hour": 1, "minute": 52}
